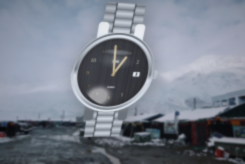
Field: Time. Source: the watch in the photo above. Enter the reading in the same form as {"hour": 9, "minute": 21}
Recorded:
{"hour": 12, "minute": 59}
